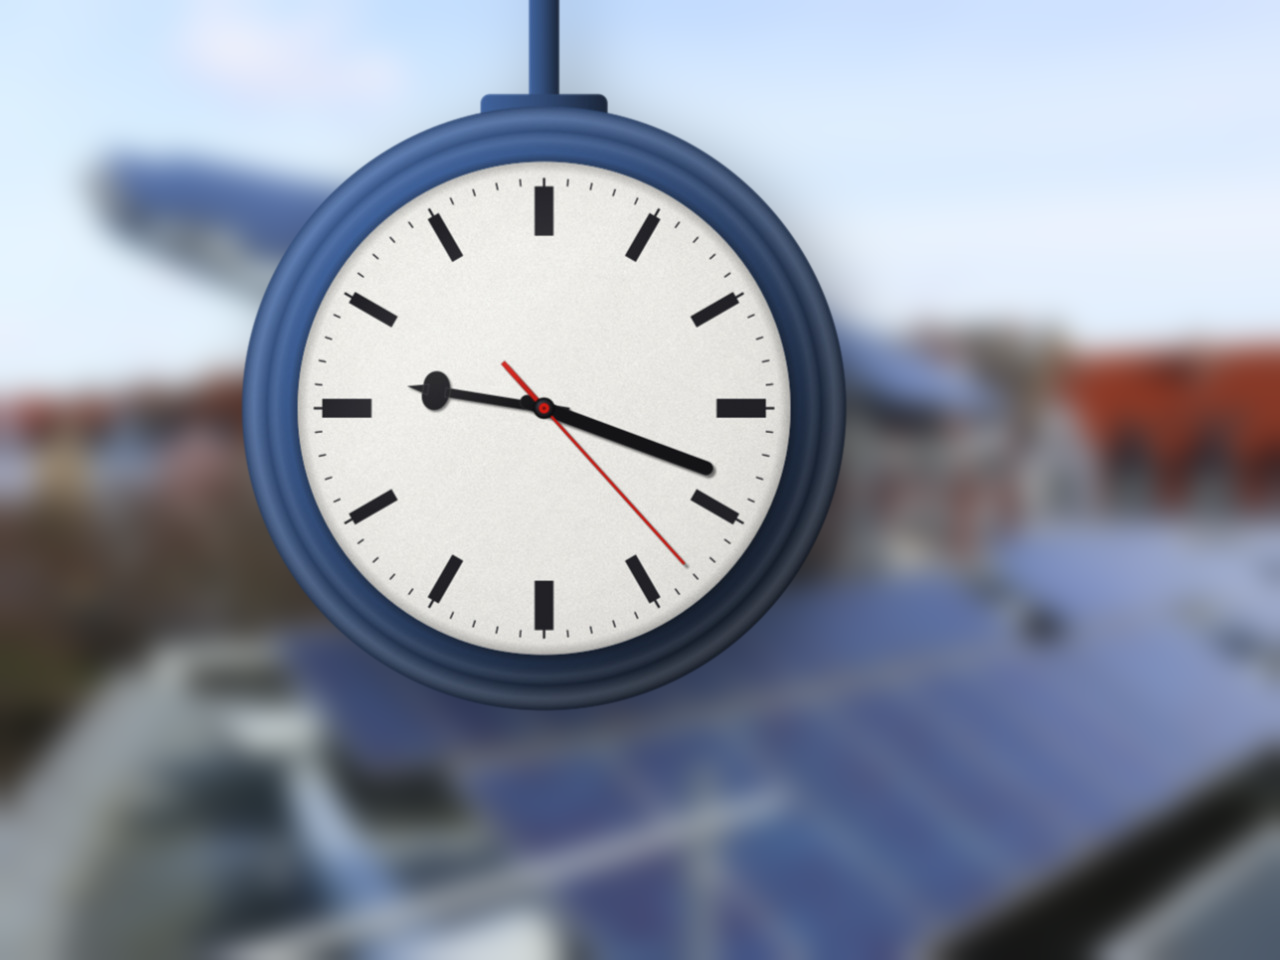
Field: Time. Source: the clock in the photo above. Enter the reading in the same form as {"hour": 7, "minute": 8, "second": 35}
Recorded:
{"hour": 9, "minute": 18, "second": 23}
